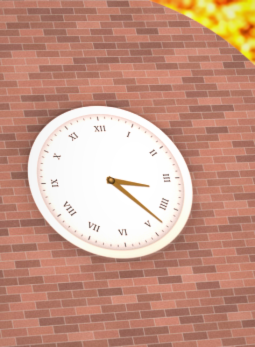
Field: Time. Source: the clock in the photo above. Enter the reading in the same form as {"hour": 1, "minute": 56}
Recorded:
{"hour": 3, "minute": 23}
